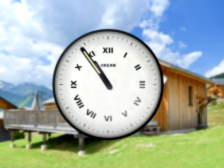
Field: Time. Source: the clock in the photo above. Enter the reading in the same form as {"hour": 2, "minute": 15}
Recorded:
{"hour": 10, "minute": 54}
